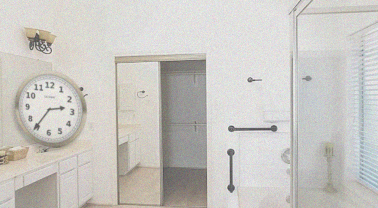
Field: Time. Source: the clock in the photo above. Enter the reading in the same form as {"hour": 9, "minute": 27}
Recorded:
{"hour": 2, "minute": 36}
